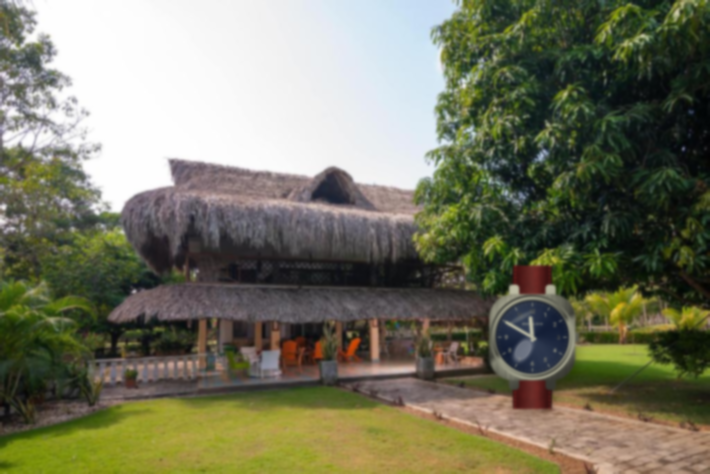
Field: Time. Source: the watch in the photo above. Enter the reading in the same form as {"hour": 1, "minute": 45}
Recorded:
{"hour": 11, "minute": 50}
